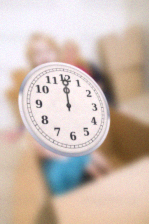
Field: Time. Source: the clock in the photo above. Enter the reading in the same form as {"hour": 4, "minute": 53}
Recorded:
{"hour": 12, "minute": 0}
